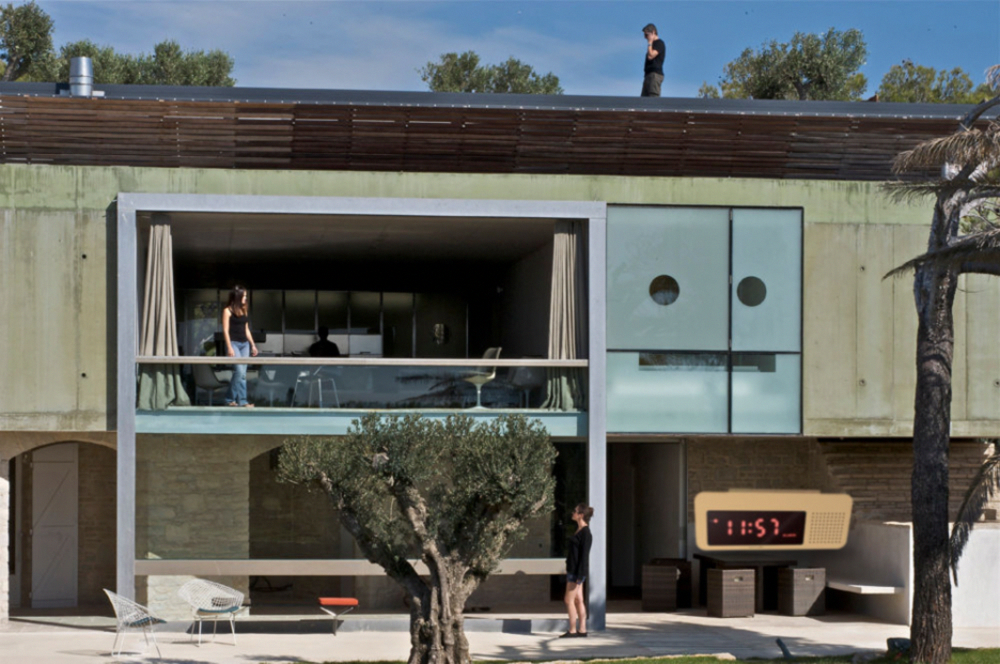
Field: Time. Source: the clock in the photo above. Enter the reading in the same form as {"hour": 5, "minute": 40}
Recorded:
{"hour": 11, "minute": 57}
